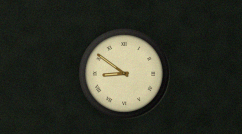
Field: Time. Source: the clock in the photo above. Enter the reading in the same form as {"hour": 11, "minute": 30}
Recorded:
{"hour": 8, "minute": 51}
